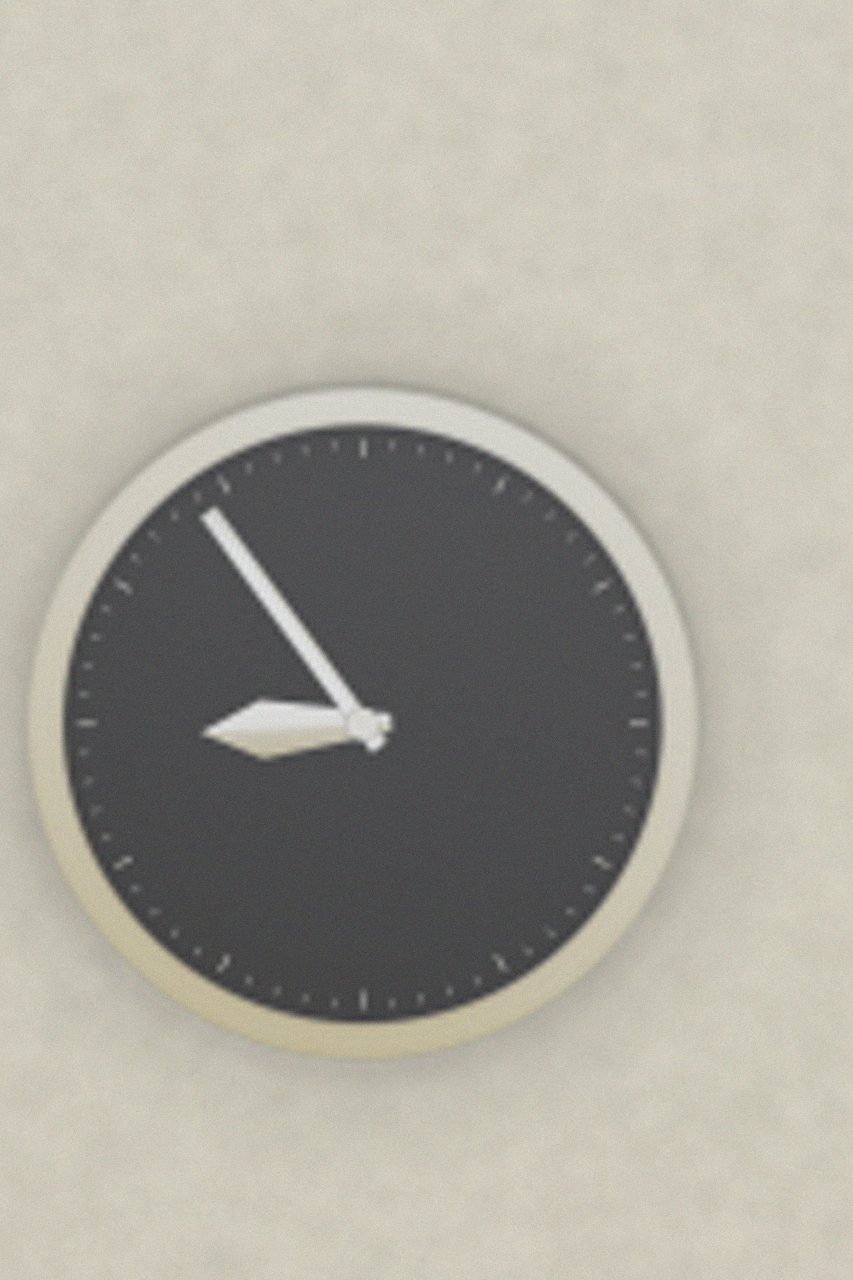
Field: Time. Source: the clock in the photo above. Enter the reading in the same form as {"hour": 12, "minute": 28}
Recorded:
{"hour": 8, "minute": 54}
